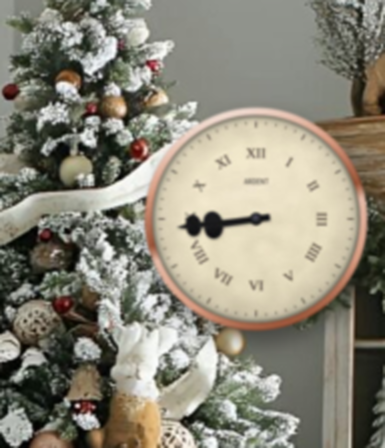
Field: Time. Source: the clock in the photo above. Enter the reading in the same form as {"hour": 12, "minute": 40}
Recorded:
{"hour": 8, "minute": 44}
